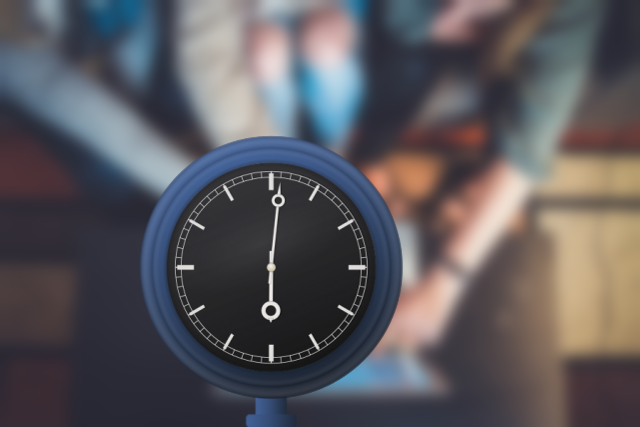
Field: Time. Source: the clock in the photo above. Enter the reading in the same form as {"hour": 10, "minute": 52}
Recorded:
{"hour": 6, "minute": 1}
